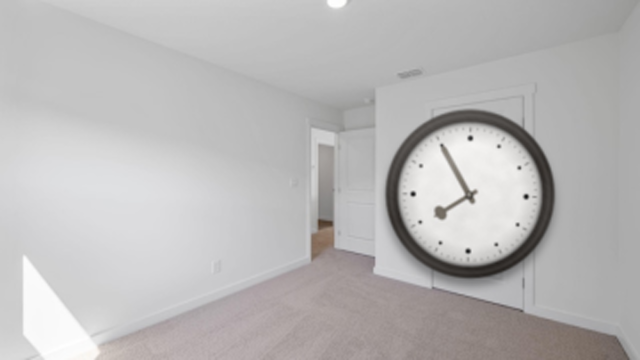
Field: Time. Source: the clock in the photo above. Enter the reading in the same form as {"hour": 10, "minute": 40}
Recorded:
{"hour": 7, "minute": 55}
